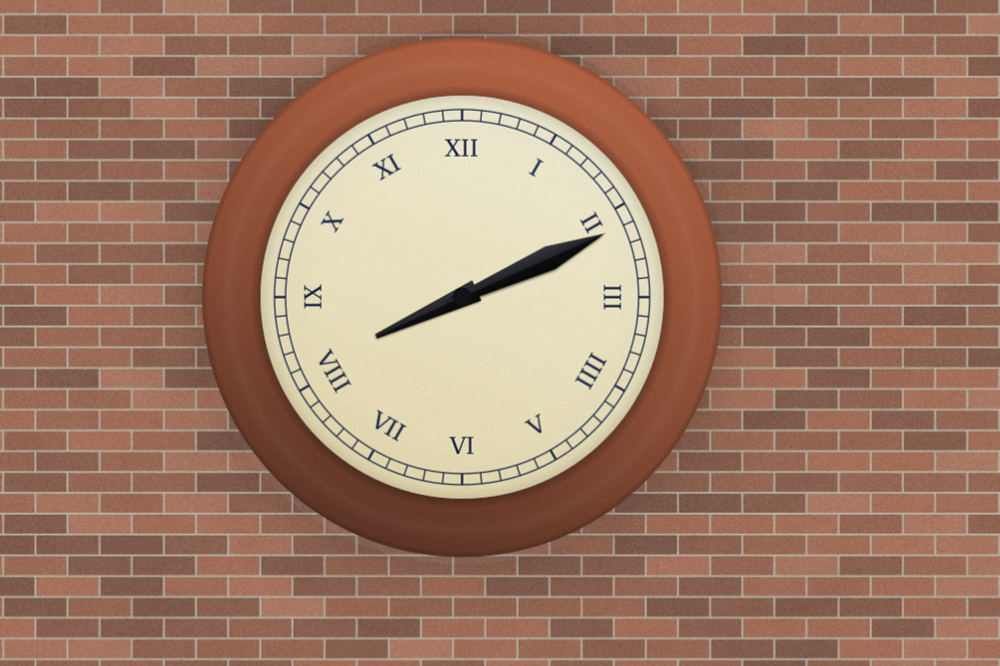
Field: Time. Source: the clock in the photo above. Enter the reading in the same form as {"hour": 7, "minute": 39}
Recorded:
{"hour": 8, "minute": 11}
